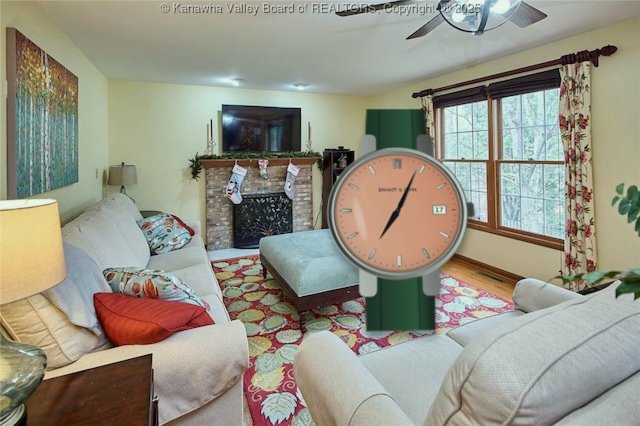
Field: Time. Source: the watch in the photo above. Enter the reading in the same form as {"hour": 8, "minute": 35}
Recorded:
{"hour": 7, "minute": 4}
